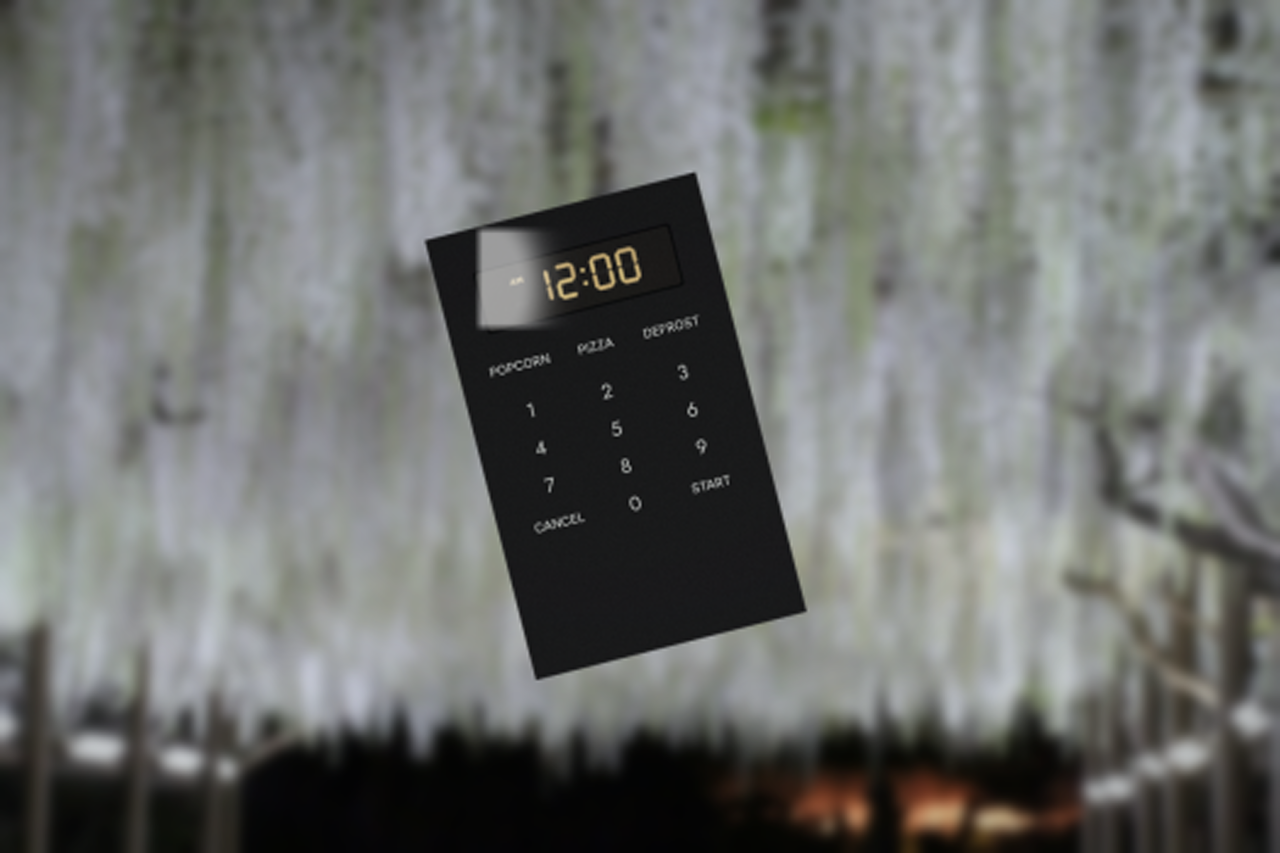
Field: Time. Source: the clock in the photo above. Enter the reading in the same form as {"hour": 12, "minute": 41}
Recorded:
{"hour": 12, "minute": 0}
